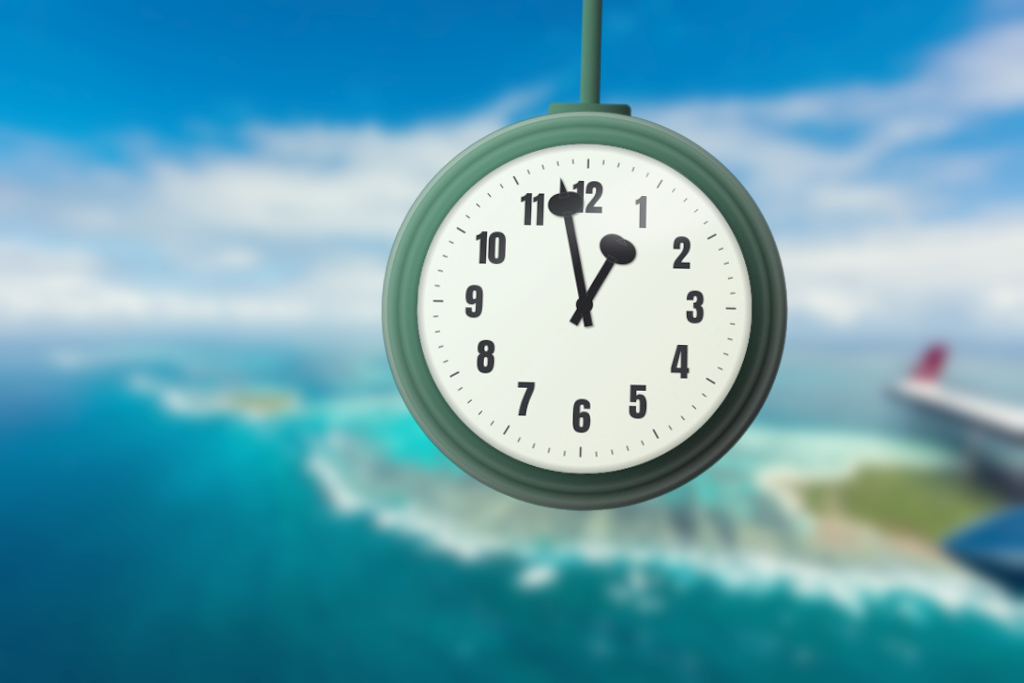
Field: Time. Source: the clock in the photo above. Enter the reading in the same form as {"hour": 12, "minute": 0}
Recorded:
{"hour": 12, "minute": 58}
